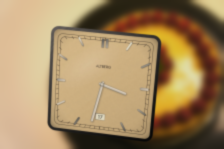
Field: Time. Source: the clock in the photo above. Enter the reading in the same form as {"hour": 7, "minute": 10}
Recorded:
{"hour": 3, "minute": 32}
